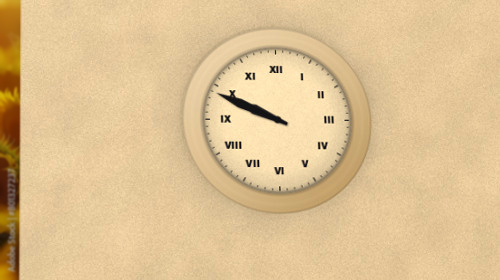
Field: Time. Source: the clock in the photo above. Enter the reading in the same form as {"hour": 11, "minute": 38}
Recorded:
{"hour": 9, "minute": 49}
